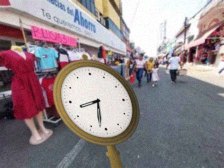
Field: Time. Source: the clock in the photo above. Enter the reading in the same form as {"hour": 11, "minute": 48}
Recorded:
{"hour": 8, "minute": 32}
